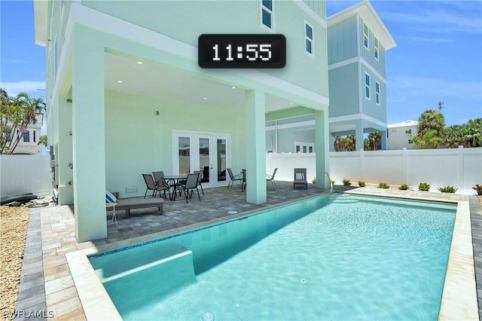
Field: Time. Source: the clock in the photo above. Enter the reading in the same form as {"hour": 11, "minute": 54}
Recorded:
{"hour": 11, "minute": 55}
